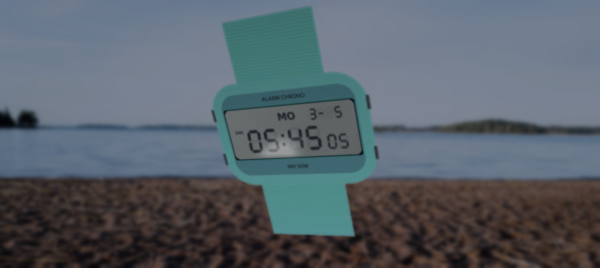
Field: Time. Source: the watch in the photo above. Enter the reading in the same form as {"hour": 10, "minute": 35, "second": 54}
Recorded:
{"hour": 5, "minute": 45, "second": 5}
